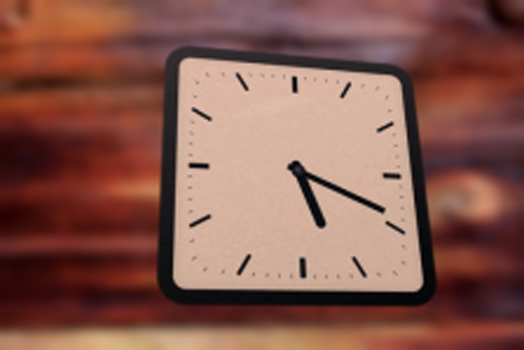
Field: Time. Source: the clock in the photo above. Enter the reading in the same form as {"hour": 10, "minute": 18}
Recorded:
{"hour": 5, "minute": 19}
